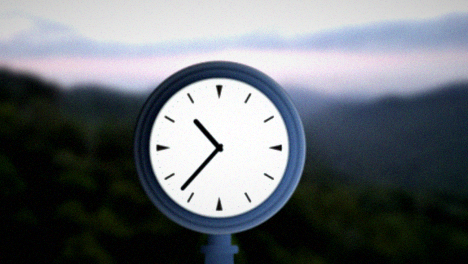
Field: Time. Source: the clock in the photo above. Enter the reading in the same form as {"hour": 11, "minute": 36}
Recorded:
{"hour": 10, "minute": 37}
